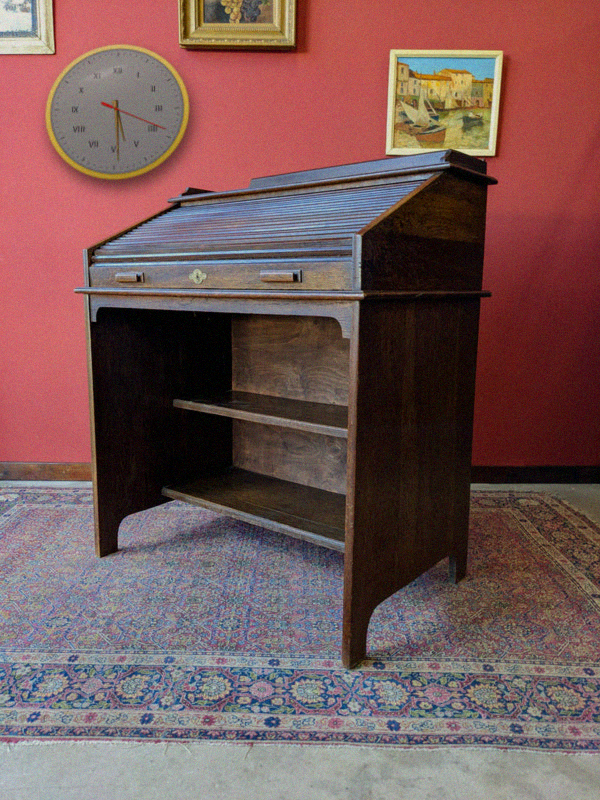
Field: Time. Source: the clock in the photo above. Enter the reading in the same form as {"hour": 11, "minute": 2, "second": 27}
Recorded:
{"hour": 5, "minute": 29, "second": 19}
